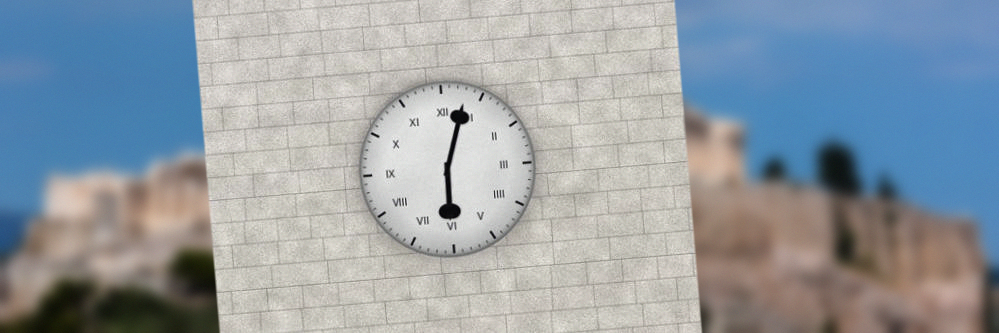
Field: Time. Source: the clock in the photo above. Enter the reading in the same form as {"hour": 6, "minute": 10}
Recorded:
{"hour": 6, "minute": 3}
